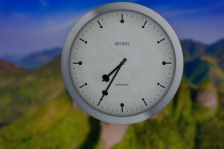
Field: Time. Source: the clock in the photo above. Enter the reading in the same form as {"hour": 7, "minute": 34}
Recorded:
{"hour": 7, "minute": 35}
